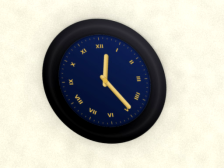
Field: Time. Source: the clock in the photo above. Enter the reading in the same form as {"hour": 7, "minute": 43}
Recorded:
{"hour": 12, "minute": 24}
